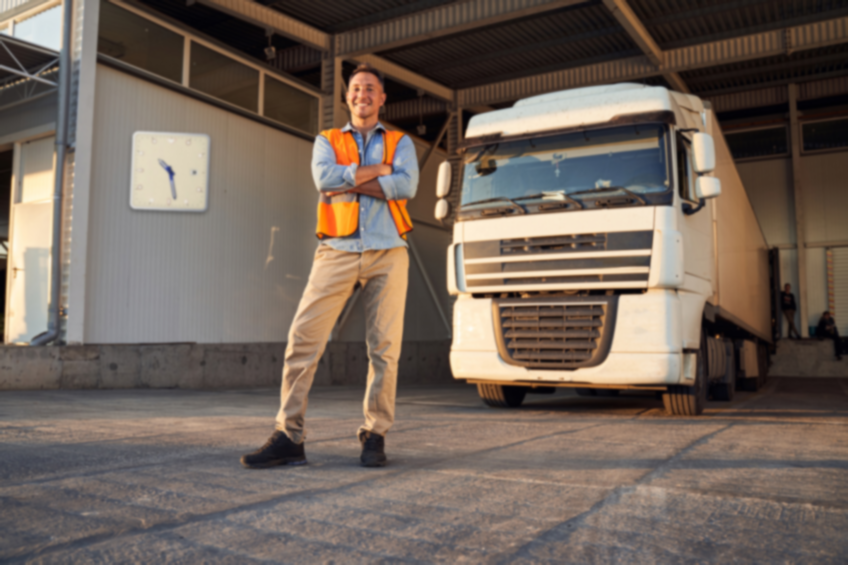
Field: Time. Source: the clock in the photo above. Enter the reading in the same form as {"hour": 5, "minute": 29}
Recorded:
{"hour": 10, "minute": 28}
